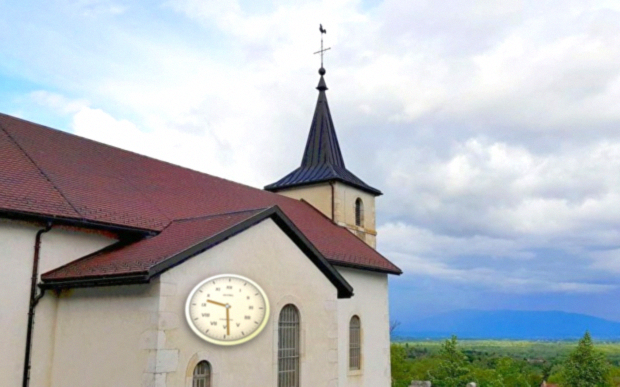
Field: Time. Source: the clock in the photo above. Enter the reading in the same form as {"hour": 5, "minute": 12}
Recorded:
{"hour": 9, "minute": 29}
